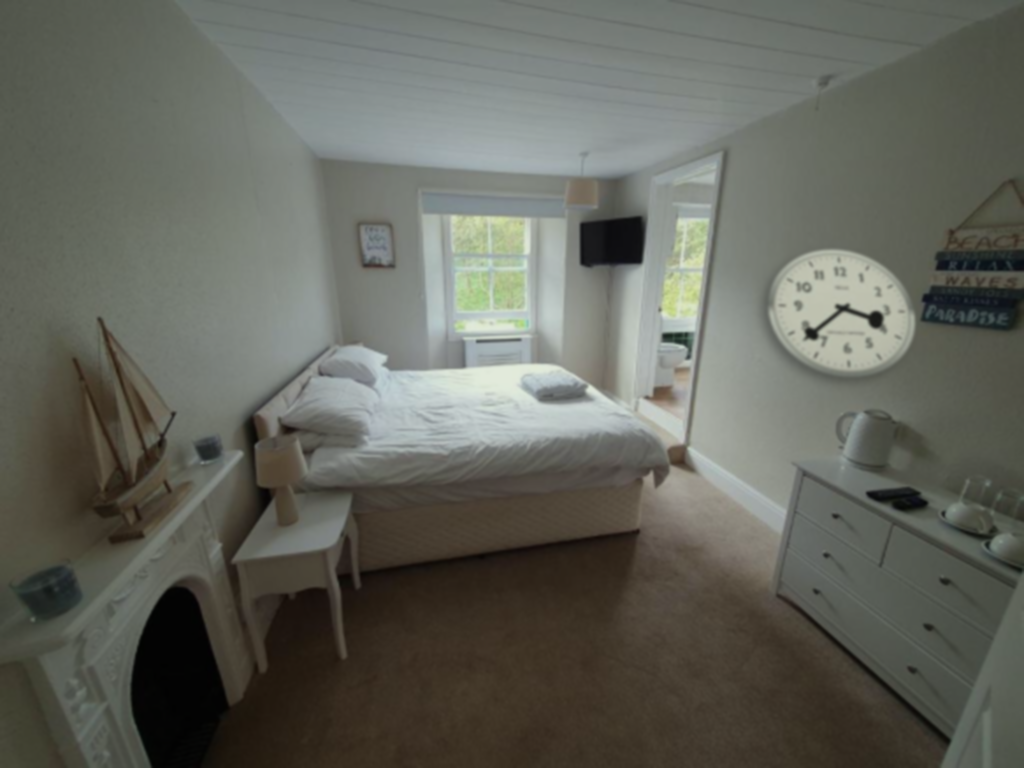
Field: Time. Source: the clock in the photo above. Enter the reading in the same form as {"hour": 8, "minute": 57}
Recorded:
{"hour": 3, "minute": 38}
